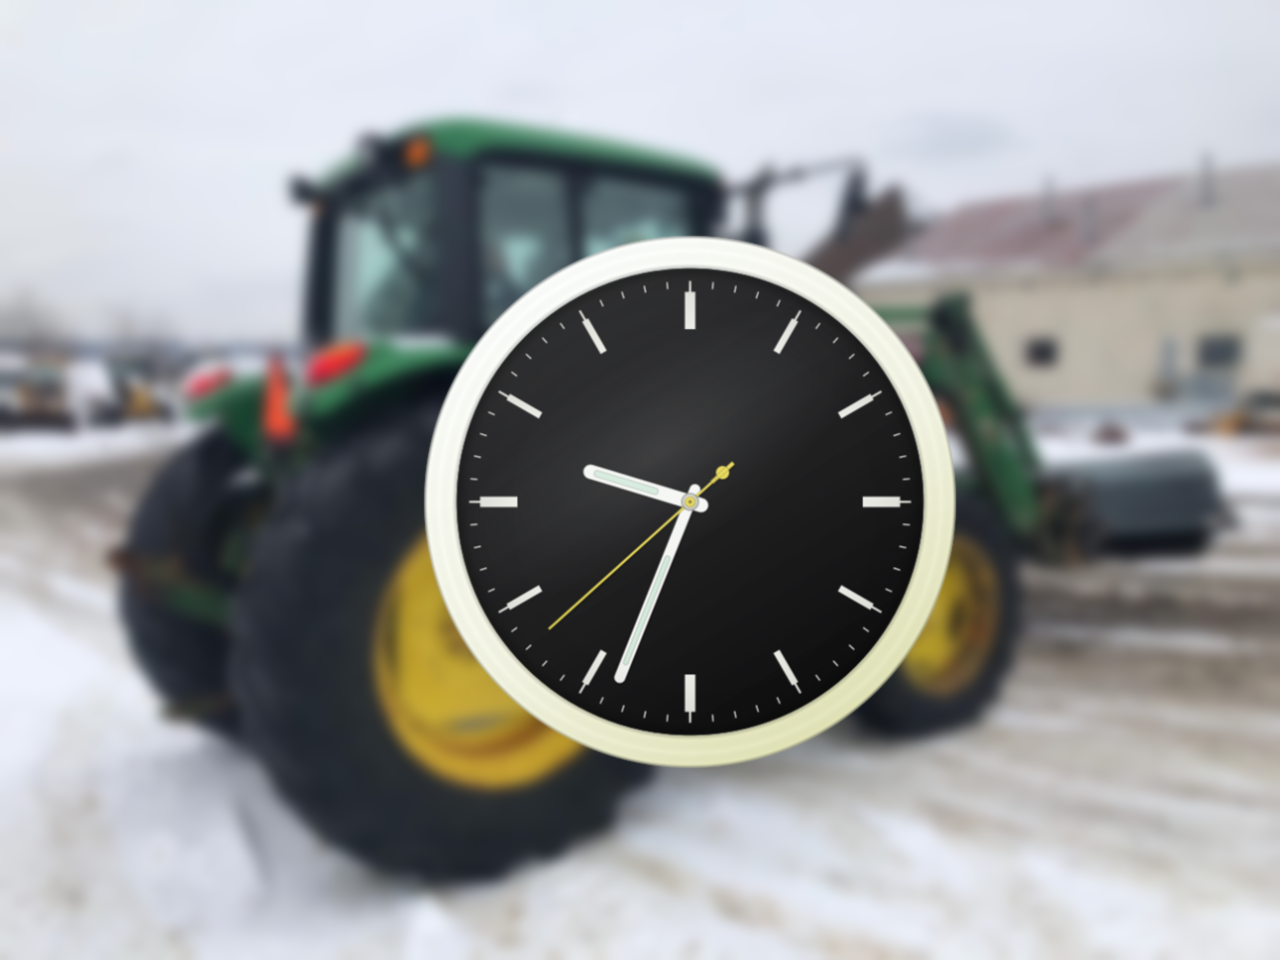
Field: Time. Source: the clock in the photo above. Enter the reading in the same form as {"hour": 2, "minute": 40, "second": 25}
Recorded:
{"hour": 9, "minute": 33, "second": 38}
